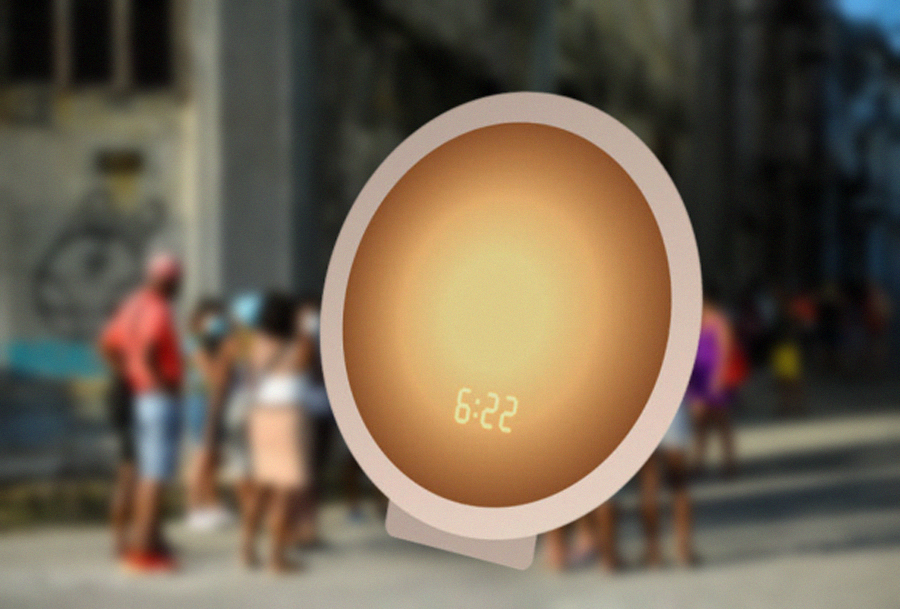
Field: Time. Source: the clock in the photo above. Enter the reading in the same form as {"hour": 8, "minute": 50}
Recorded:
{"hour": 6, "minute": 22}
